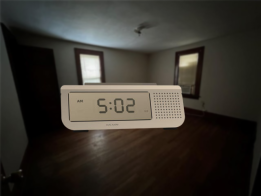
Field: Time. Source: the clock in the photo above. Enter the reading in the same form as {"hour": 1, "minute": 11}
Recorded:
{"hour": 5, "minute": 2}
